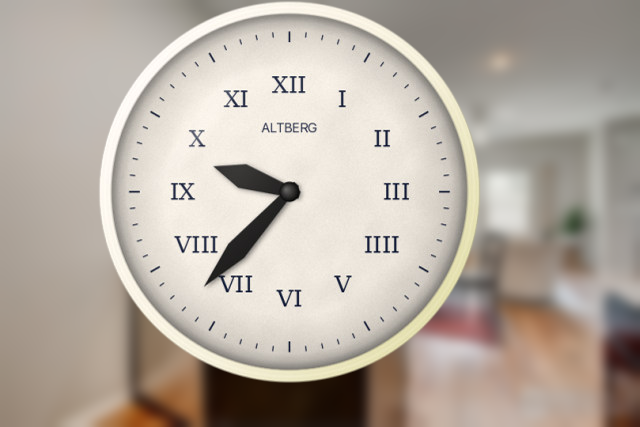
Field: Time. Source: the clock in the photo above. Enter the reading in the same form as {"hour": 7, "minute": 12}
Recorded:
{"hour": 9, "minute": 37}
